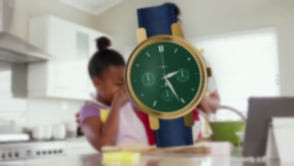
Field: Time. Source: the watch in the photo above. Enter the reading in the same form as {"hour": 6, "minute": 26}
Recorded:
{"hour": 2, "minute": 26}
